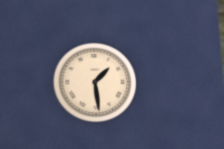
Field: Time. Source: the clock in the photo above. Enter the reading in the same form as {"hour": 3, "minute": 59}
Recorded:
{"hour": 1, "minute": 29}
